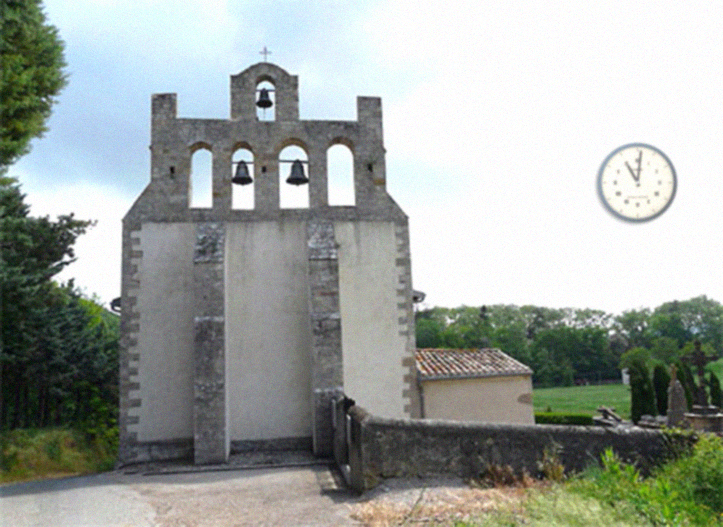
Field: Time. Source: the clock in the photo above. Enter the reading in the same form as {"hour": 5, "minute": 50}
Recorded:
{"hour": 11, "minute": 1}
